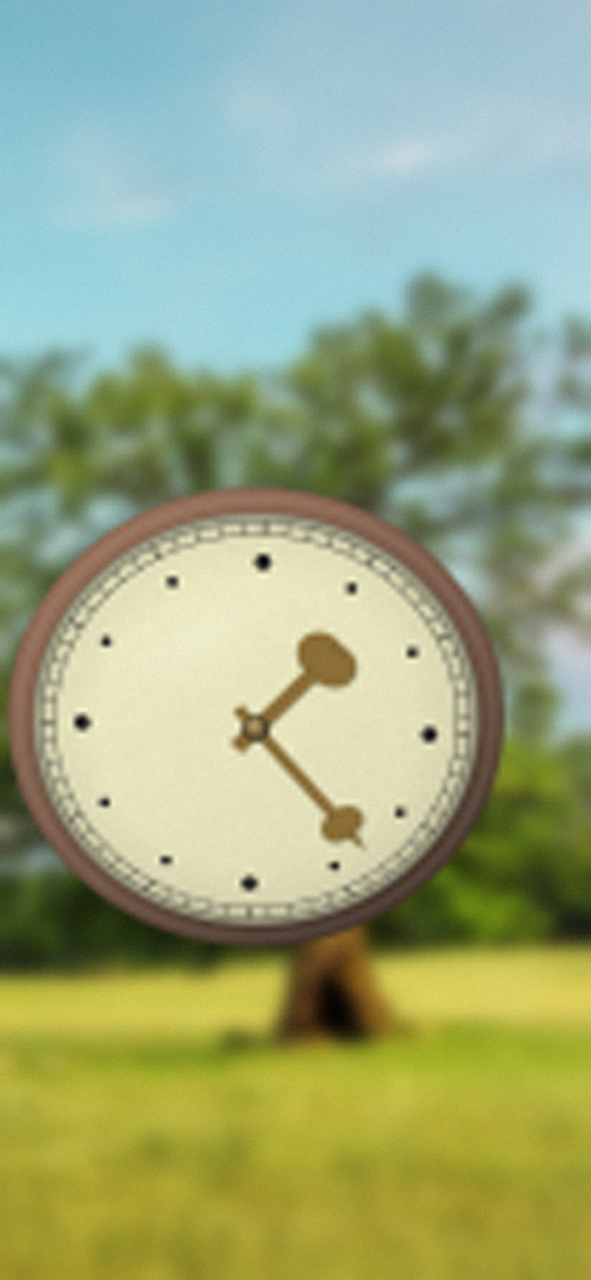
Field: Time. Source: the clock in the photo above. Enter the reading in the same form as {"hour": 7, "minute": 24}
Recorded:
{"hour": 1, "minute": 23}
